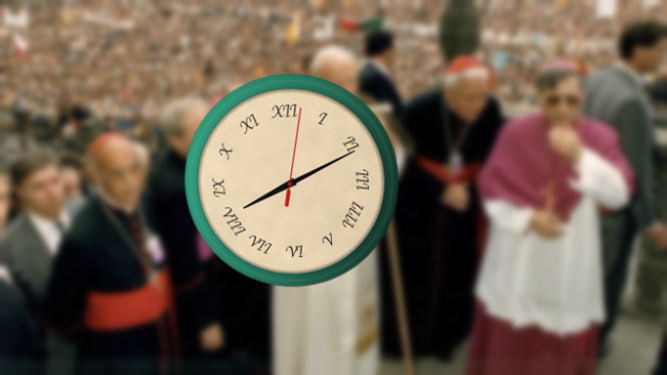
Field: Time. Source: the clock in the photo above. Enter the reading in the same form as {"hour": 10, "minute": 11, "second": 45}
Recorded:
{"hour": 8, "minute": 11, "second": 2}
